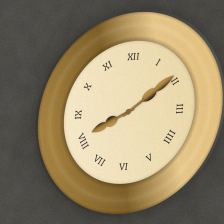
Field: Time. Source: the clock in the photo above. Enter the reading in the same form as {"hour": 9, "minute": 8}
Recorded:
{"hour": 8, "minute": 9}
